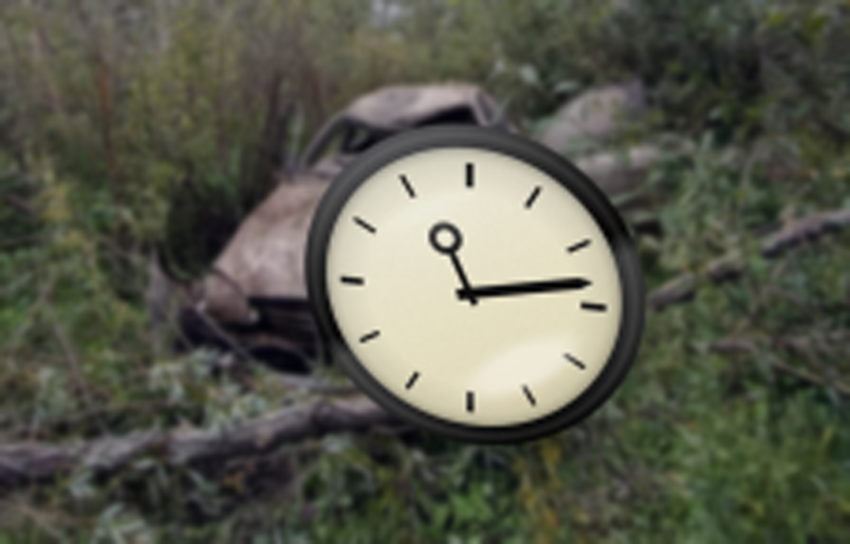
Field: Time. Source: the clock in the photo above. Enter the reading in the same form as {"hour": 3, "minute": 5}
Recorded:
{"hour": 11, "minute": 13}
